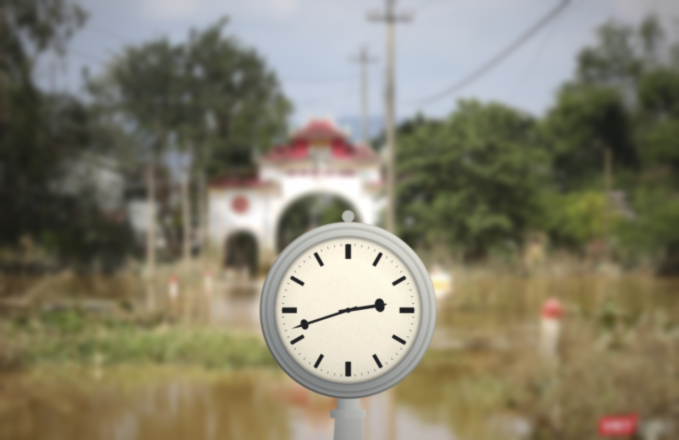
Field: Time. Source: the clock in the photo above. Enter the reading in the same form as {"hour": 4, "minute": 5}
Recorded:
{"hour": 2, "minute": 42}
